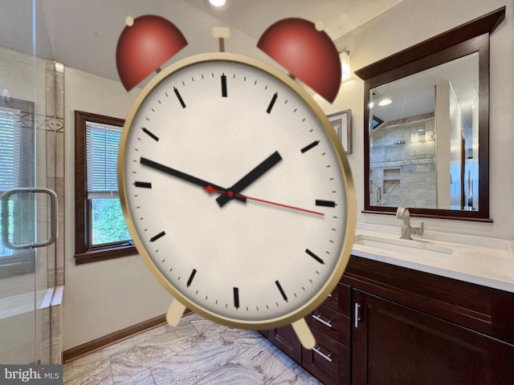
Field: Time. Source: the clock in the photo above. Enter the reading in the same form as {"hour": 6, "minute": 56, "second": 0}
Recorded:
{"hour": 1, "minute": 47, "second": 16}
